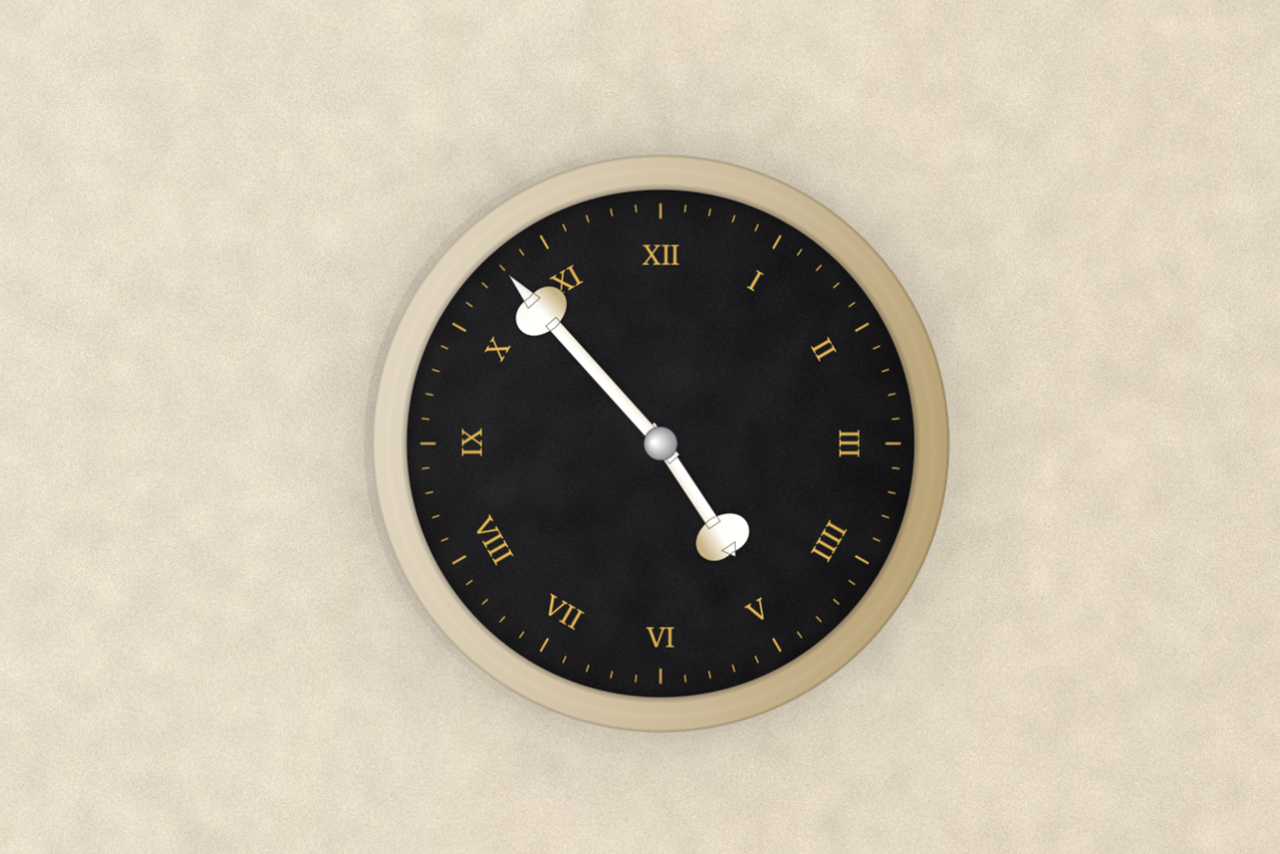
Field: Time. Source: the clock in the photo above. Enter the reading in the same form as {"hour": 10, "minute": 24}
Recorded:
{"hour": 4, "minute": 53}
